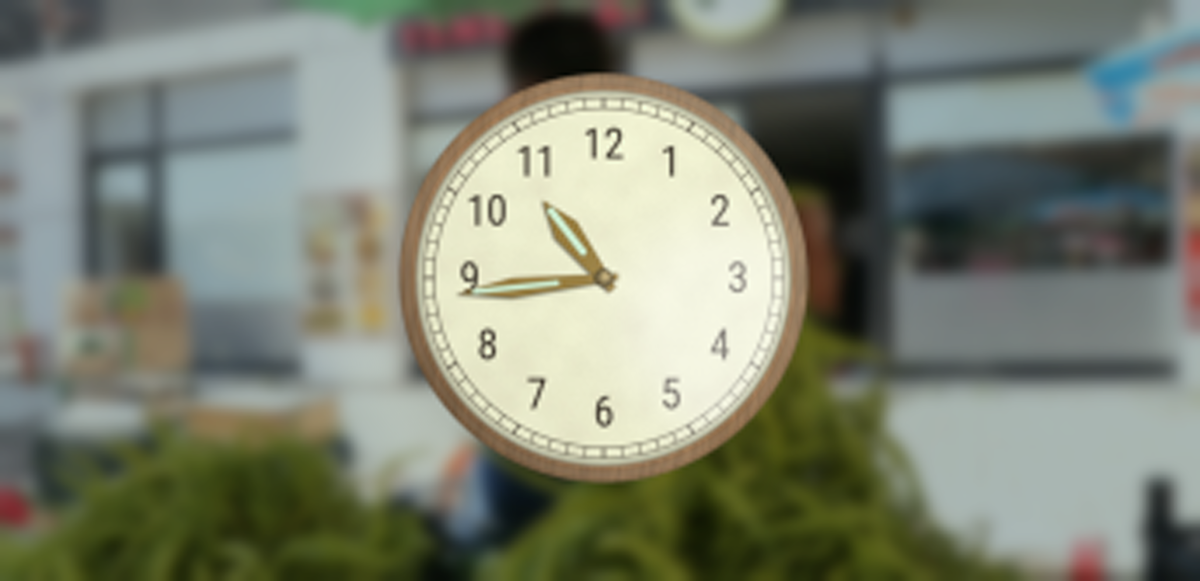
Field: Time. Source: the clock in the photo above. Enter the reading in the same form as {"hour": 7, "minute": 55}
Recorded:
{"hour": 10, "minute": 44}
